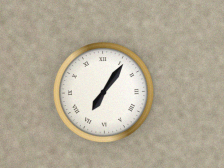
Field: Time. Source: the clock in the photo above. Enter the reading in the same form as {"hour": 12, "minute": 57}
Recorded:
{"hour": 7, "minute": 6}
